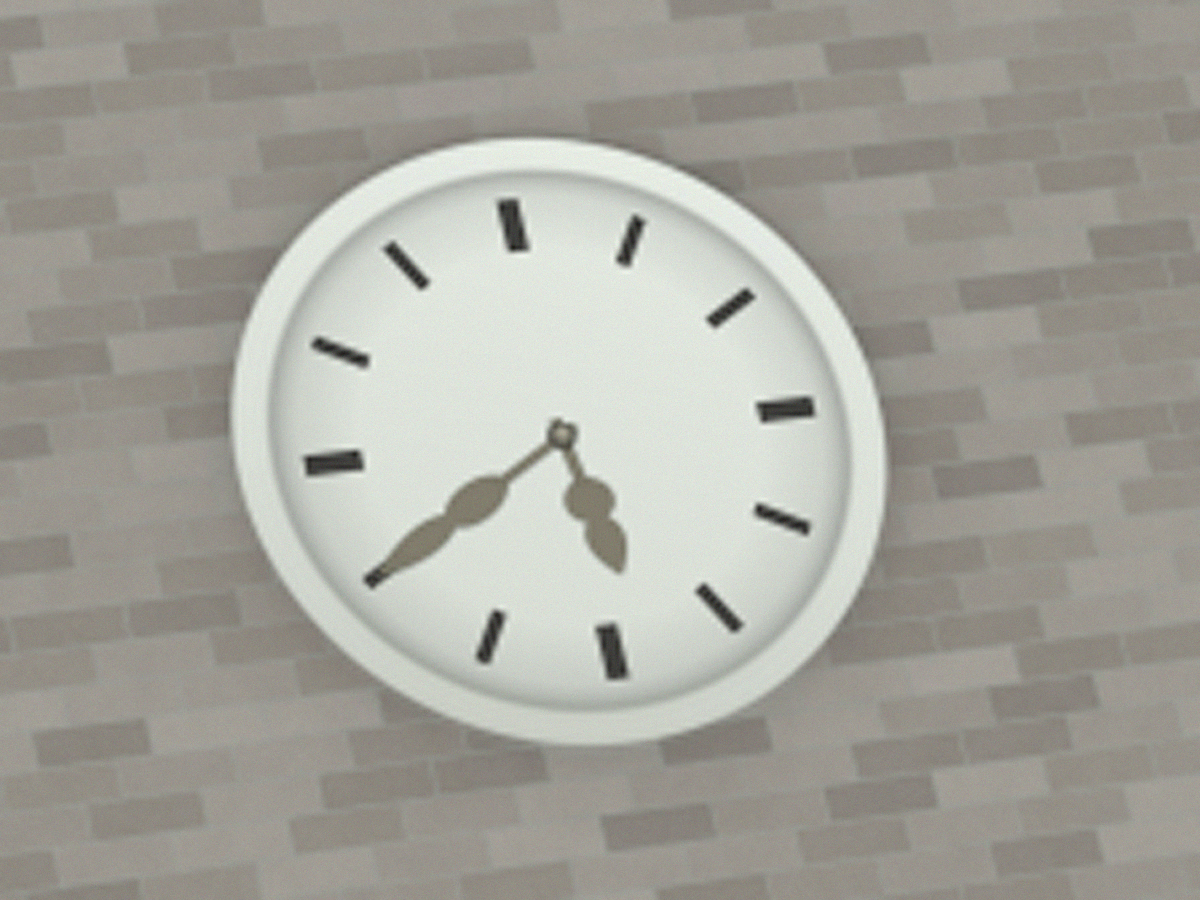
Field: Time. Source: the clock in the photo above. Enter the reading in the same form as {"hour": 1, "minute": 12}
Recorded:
{"hour": 5, "minute": 40}
